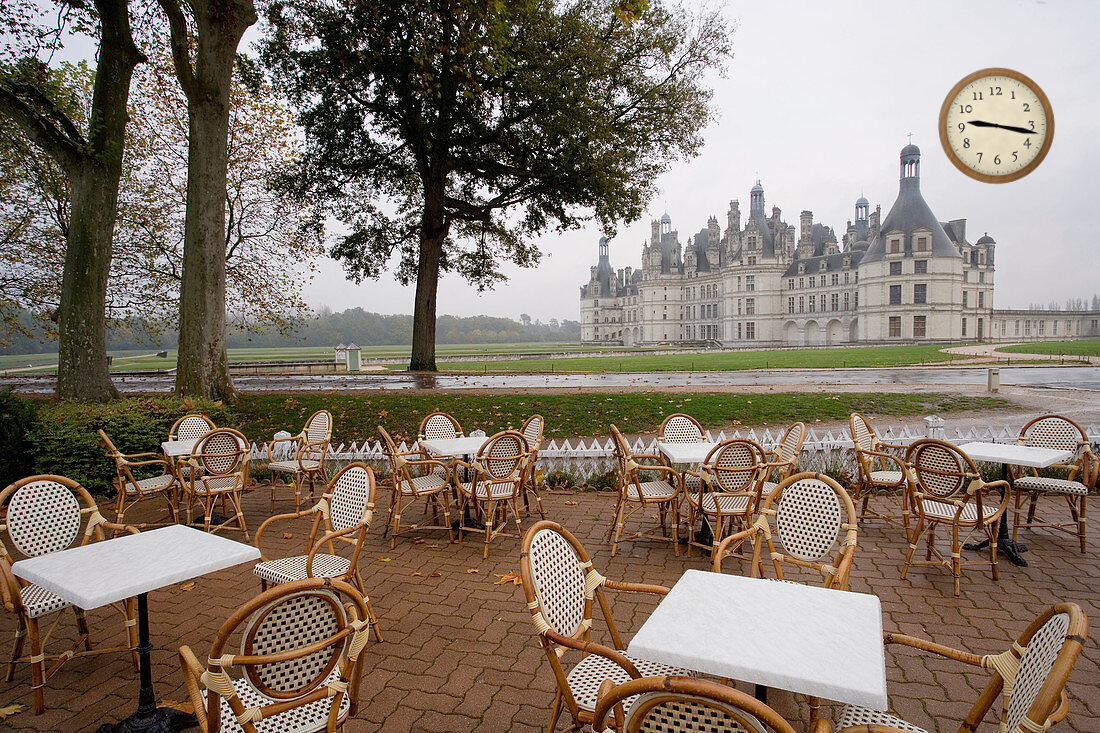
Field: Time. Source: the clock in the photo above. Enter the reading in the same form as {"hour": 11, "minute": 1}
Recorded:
{"hour": 9, "minute": 17}
